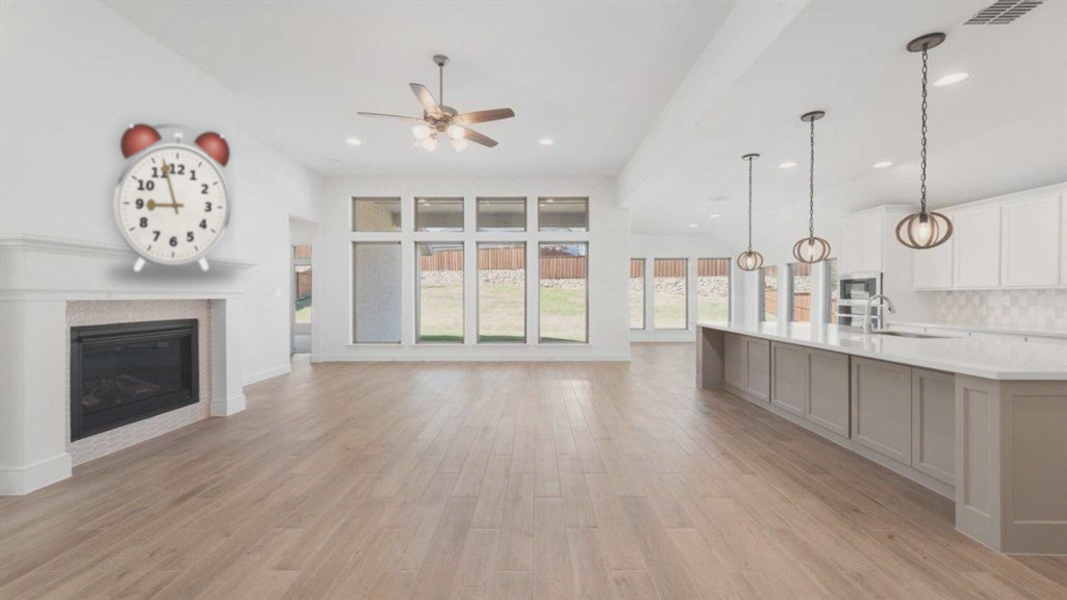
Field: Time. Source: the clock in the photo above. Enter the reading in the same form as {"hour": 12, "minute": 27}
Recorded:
{"hour": 8, "minute": 57}
